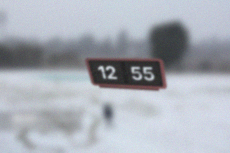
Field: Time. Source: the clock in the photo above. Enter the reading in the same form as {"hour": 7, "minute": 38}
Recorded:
{"hour": 12, "minute": 55}
